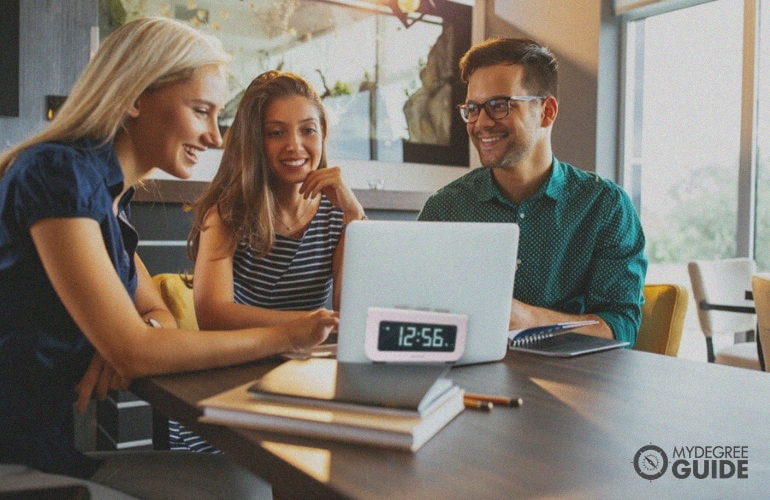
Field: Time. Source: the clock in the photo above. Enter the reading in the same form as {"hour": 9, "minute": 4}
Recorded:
{"hour": 12, "minute": 56}
